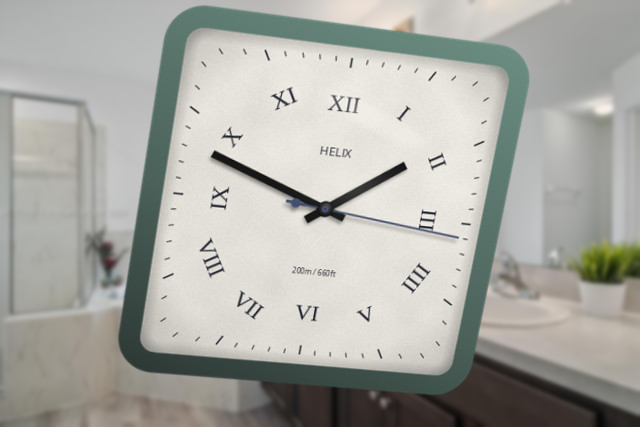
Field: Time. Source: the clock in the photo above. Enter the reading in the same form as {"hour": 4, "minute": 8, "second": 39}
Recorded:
{"hour": 1, "minute": 48, "second": 16}
